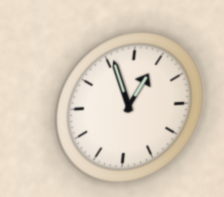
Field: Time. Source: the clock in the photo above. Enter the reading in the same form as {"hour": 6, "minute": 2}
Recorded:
{"hour": 12, "minute": 56}
